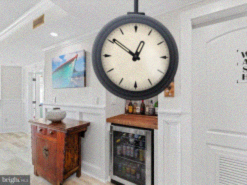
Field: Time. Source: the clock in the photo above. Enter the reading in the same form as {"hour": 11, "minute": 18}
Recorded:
{"hour": 12, "minute": 51}
